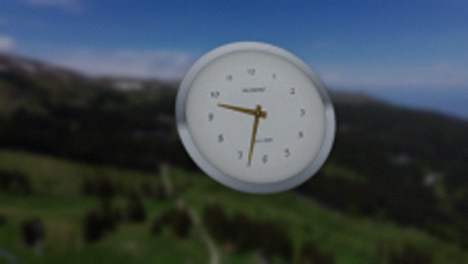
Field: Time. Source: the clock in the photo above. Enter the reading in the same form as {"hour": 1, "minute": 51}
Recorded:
{"hour": 9, "minute": 33}
